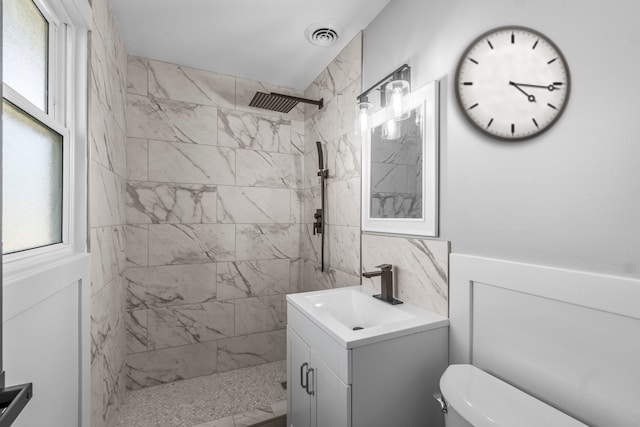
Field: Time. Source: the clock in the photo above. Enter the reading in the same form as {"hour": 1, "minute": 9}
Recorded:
{"hour": 4, "minute": 16}
